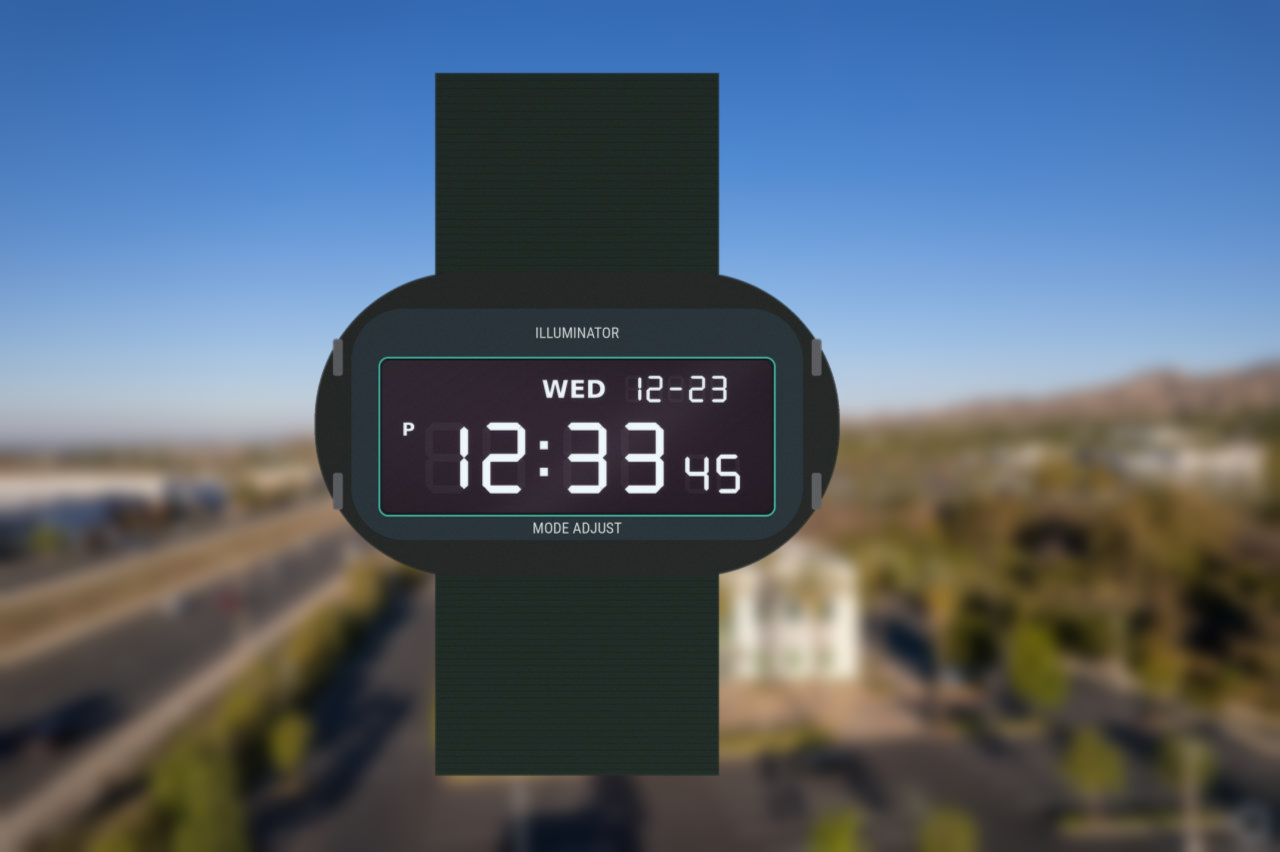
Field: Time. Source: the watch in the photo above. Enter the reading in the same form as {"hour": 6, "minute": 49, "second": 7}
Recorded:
{"hour": 12, "minute": 33, "second": 45}
